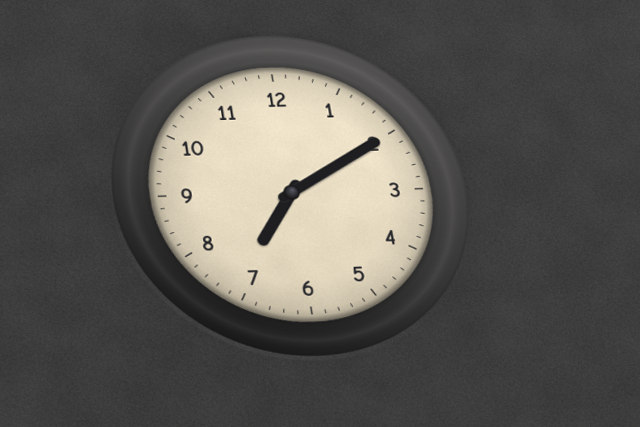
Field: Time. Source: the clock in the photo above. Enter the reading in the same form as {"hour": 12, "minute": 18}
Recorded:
{"hour": 7, "minute": 10}
